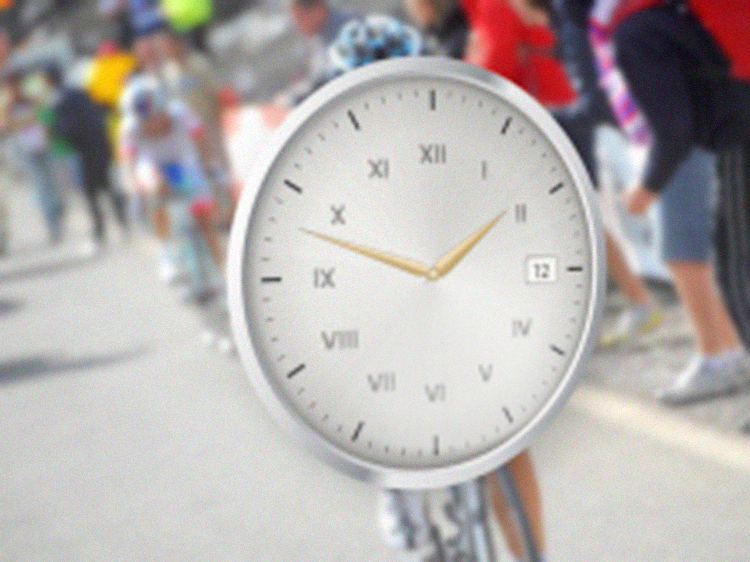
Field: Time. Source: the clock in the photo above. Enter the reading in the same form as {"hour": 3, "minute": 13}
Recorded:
{"hour": 1, "minute": 48}
